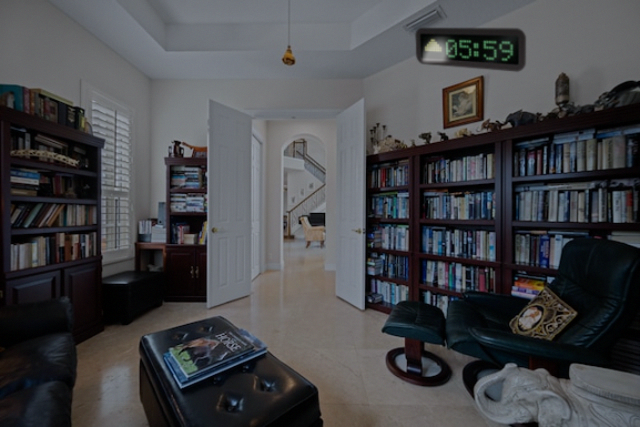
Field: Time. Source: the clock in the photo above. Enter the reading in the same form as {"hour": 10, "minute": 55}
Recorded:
{"hour": 5, "minute": 59}
